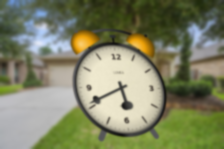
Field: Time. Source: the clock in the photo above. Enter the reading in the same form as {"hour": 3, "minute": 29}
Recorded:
{"hour": 5, "minute": 41}
